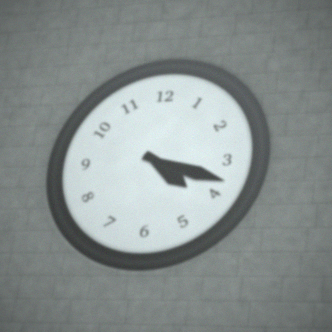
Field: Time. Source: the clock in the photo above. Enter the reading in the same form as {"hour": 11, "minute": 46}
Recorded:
{"hour": 4, "minute": 18}
